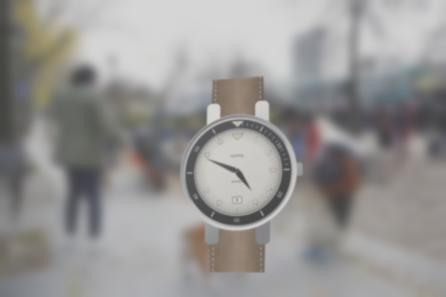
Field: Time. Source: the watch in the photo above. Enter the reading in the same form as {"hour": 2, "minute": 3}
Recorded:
{"hour": 4, "minute": 49}
